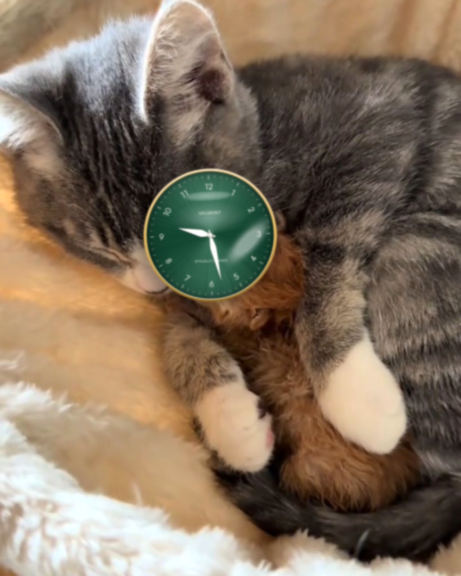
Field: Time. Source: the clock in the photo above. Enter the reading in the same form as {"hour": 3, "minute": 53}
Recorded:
{"hour": 9, "minute": 28}
